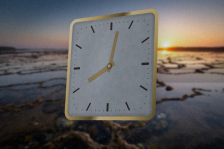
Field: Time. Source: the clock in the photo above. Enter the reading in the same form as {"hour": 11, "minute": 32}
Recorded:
{"hour": 8, "minute": 2}
